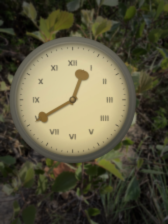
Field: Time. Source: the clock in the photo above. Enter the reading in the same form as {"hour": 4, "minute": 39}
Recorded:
{"hour": 12, "minute": 40}
